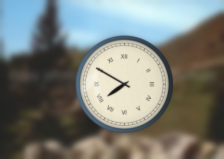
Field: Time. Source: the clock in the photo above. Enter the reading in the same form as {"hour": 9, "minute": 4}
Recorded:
{"hour": 7, "minute": 50}
